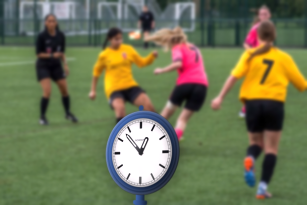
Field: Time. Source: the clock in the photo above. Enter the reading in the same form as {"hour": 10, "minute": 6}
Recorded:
{"hour": 12, "minute": 53}
